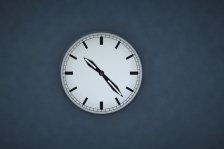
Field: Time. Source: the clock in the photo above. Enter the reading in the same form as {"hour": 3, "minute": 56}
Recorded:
{"hour": 10, "minute": 23}
